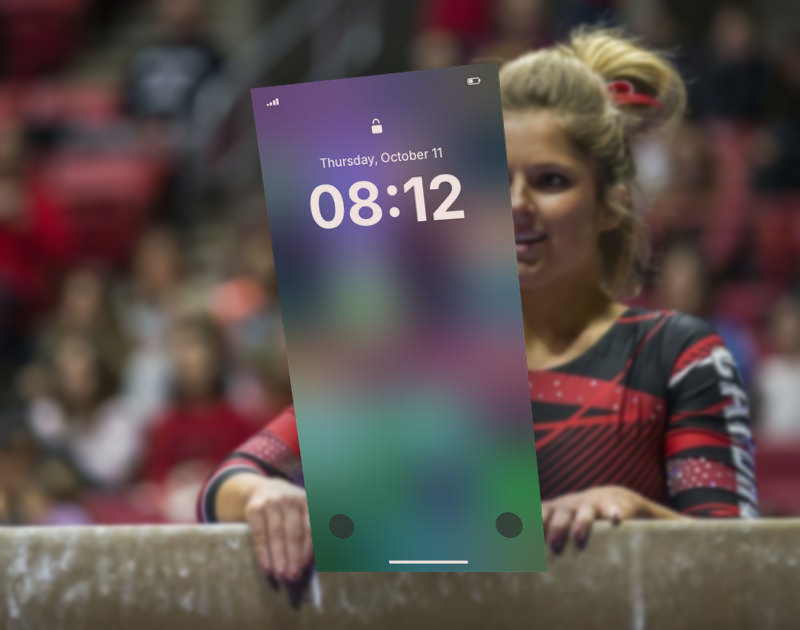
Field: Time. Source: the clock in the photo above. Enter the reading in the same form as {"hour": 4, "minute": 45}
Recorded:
{"hour": 8, "minute": 12}
